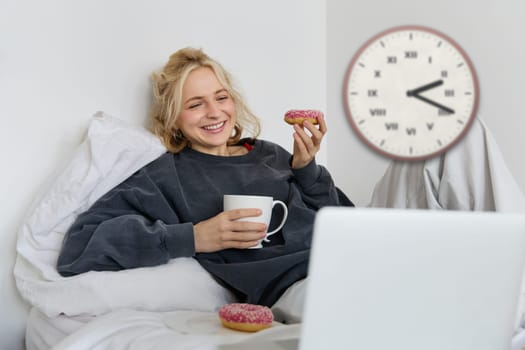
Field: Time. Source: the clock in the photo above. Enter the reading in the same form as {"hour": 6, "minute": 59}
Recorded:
{"hour": 2, "minute": 19}
